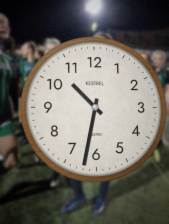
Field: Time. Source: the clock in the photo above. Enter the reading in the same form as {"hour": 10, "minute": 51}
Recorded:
{"hour": 10, "minute": 32}
